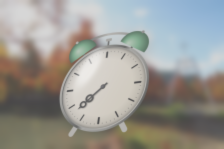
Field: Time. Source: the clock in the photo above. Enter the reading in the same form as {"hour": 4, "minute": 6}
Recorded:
{"hour": 7, "minute": 38}
